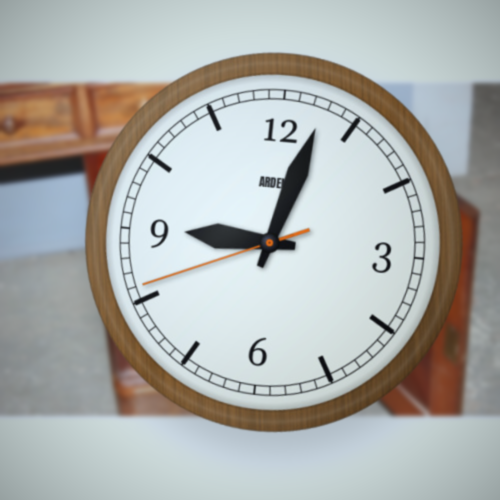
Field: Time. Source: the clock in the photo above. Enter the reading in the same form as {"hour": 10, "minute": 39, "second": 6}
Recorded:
{"hour": 9, "minute": 2, "second": 41}
